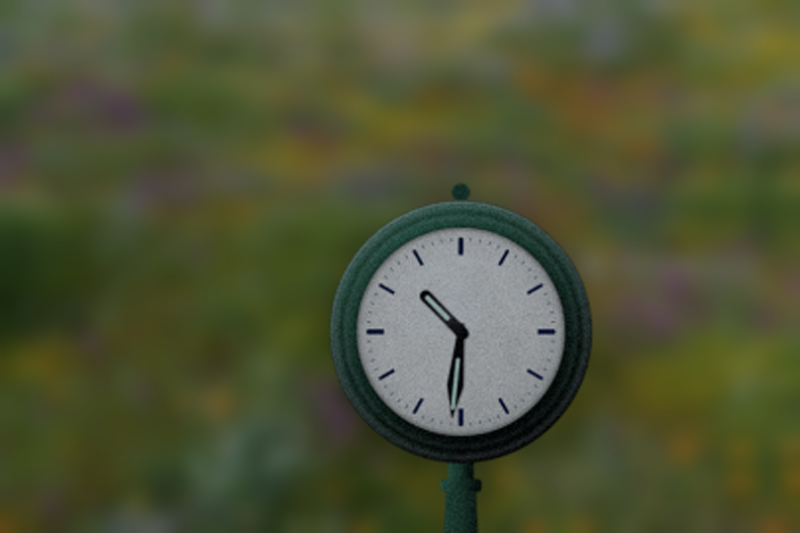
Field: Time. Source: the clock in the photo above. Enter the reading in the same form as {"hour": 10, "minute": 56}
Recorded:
{"hour": 10, "minute": 31}
